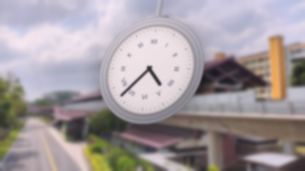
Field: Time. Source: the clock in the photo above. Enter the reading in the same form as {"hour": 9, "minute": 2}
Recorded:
{"hour": 4, "minute": 37}
